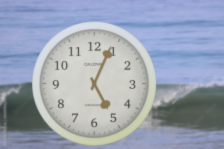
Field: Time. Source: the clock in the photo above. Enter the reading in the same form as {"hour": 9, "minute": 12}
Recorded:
{"hour": 5, "minute": 4}
